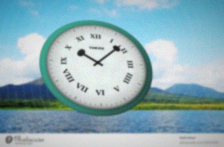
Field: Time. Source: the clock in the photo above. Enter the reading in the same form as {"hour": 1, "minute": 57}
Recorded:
{"hour": 10, "minute": 8}
